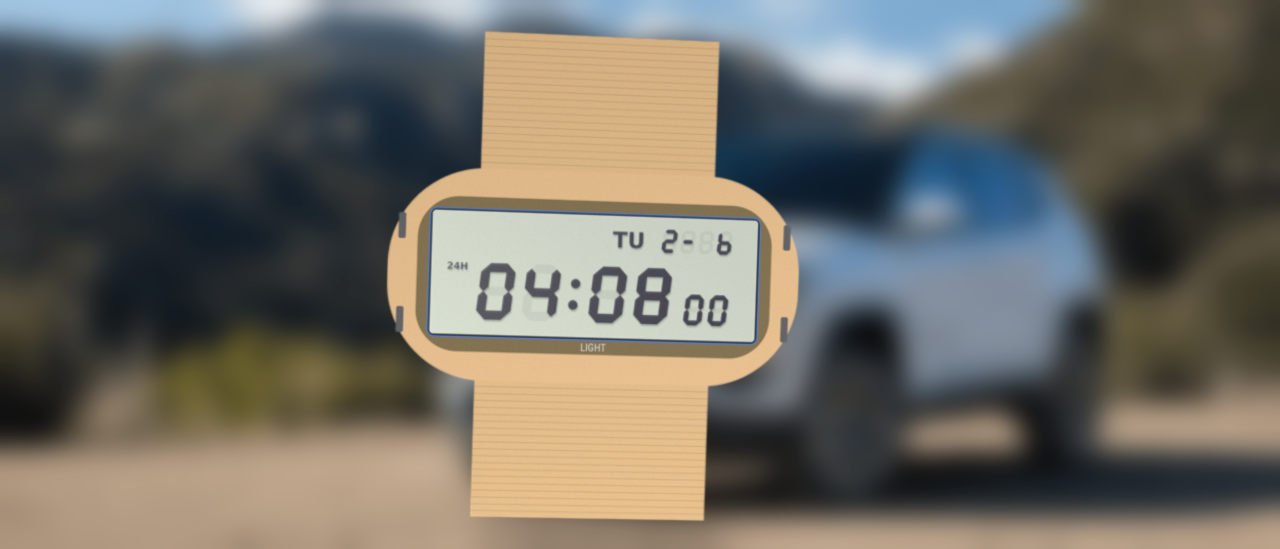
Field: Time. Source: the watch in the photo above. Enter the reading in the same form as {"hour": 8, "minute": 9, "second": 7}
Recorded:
{"hour": 4, "minute": 8, "second": 0}
